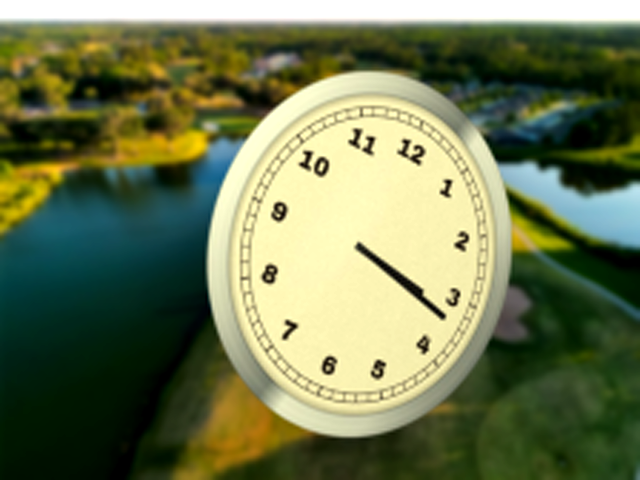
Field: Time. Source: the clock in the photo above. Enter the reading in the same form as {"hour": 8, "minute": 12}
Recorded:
{"hour": 3, "minute": 17}
